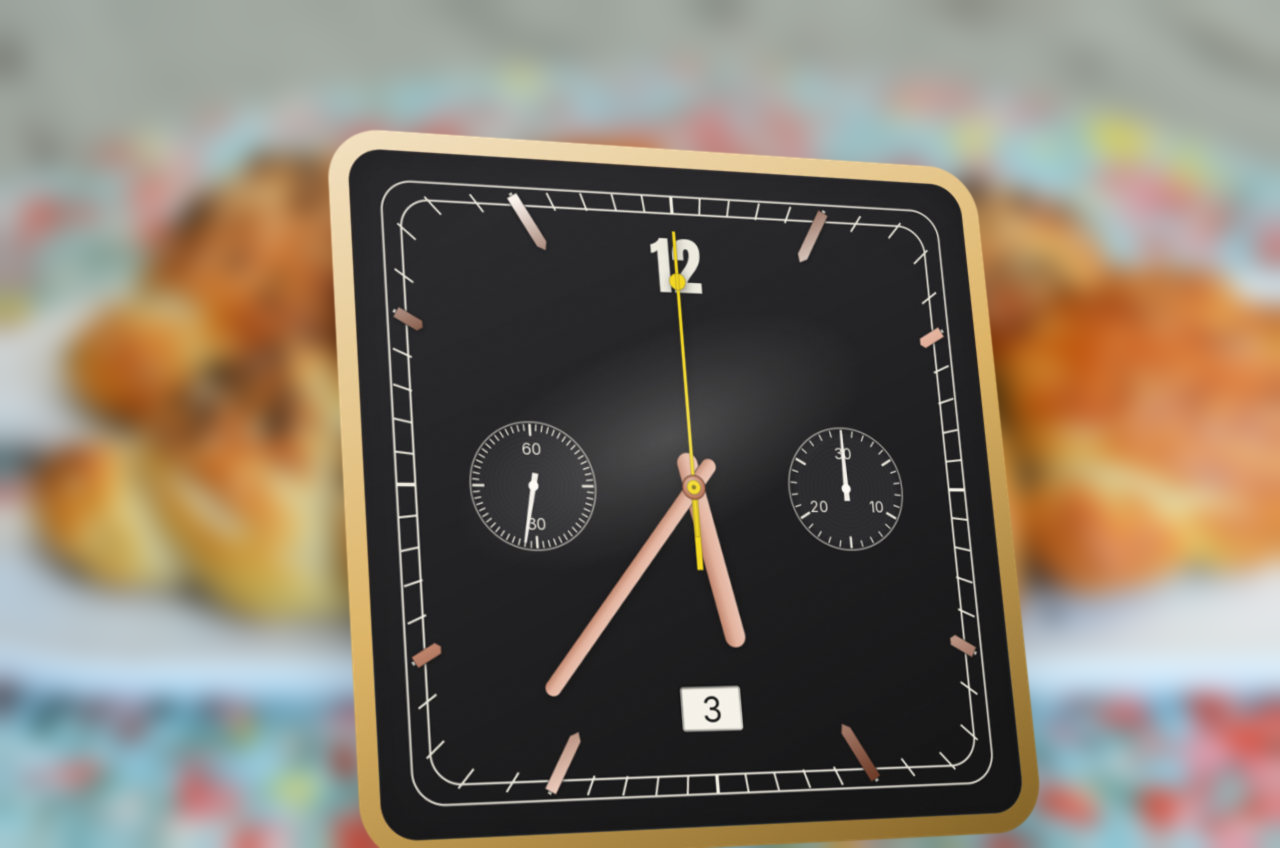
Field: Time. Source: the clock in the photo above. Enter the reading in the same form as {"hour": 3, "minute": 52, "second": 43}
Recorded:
{"hour": 5, "minute": 36, "second": 32}
